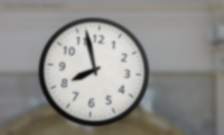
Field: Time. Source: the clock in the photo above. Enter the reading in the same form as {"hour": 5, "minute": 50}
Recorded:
{"hour": 7, "minute": 57}
